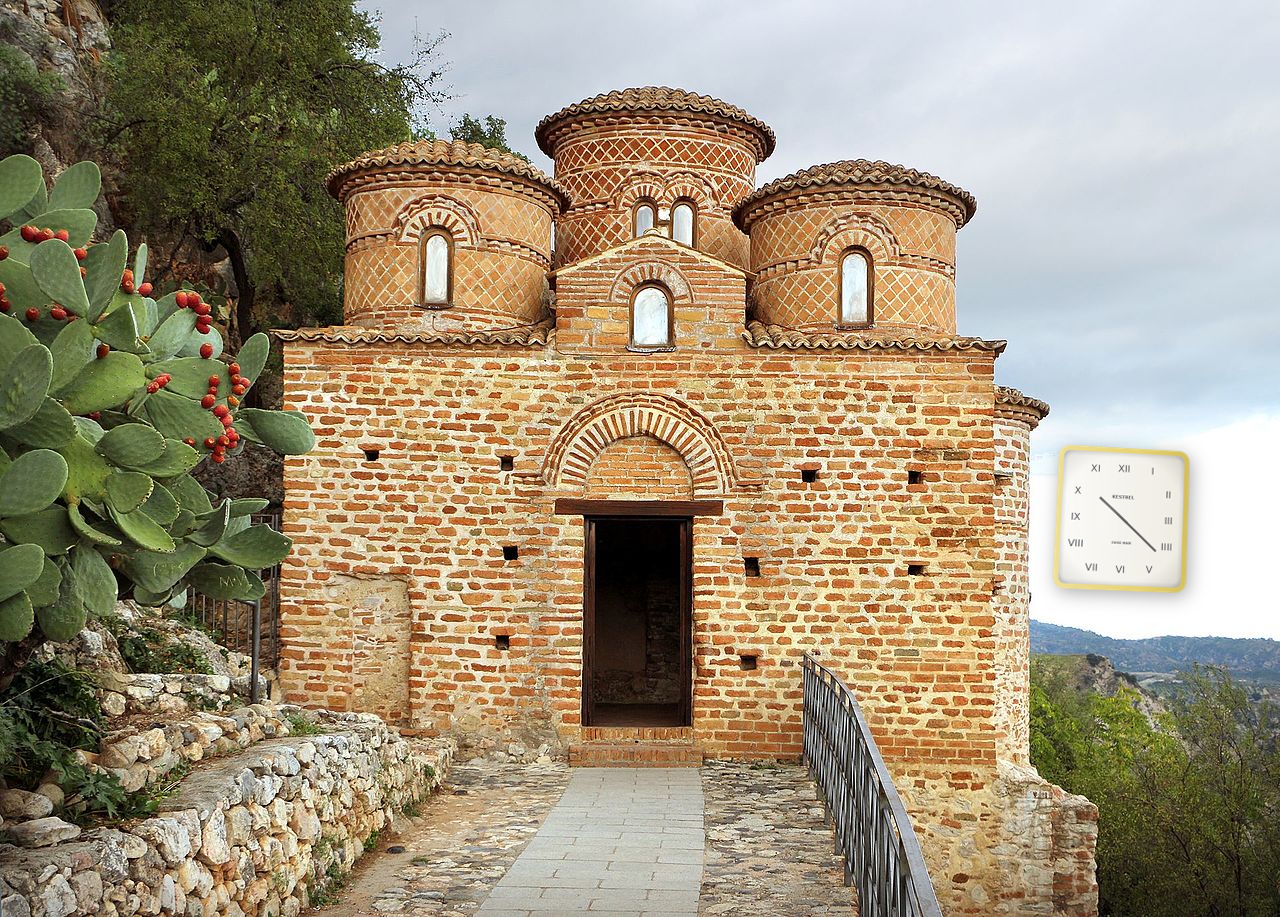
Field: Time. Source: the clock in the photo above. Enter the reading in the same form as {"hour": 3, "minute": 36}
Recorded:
{"hour": 10, "minute": 22}
